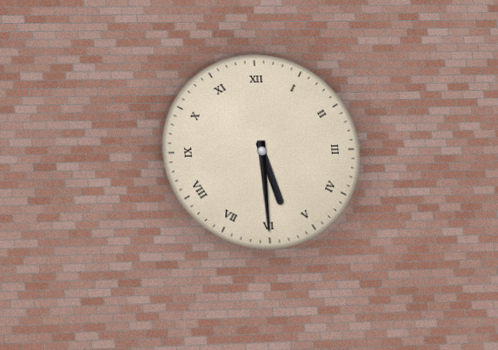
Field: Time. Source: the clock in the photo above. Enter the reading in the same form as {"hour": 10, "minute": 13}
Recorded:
{"hour": 5, "minute": 30}
